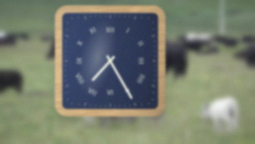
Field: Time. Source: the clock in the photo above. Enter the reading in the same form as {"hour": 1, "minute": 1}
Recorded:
{"hour": 7, "minute": 25}
